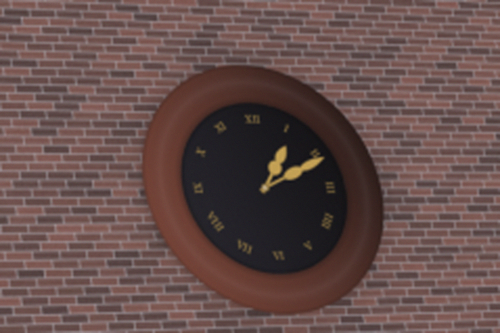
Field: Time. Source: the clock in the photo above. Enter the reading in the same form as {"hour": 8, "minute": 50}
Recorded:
{"hour": 1, "minute": 11}
